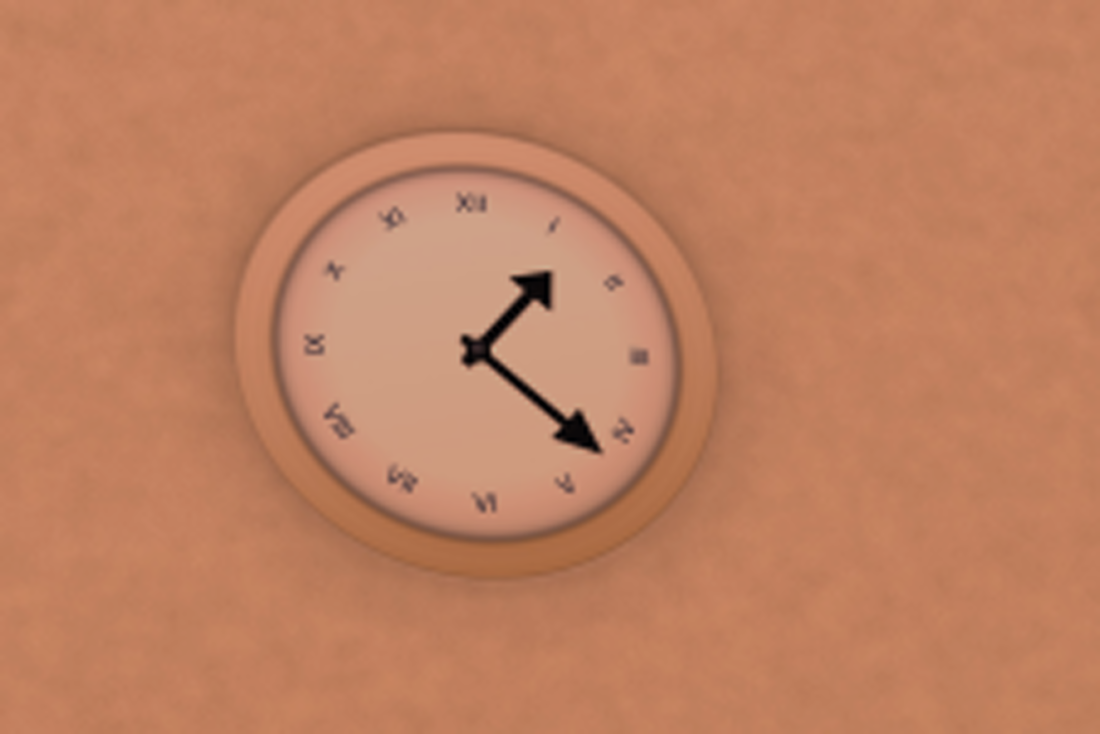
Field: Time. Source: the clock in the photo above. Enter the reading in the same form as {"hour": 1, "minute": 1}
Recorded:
{"hour": 1, "minute": 22}
